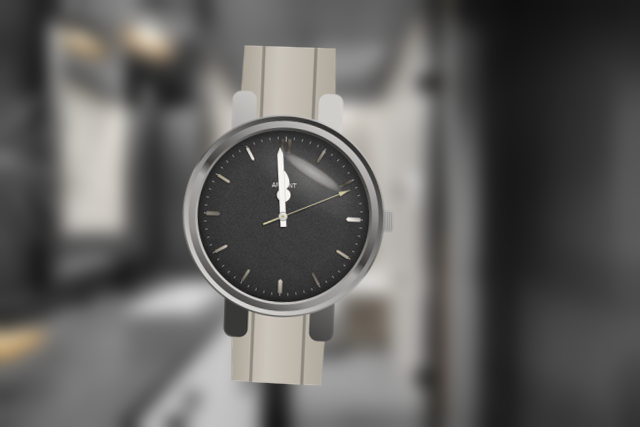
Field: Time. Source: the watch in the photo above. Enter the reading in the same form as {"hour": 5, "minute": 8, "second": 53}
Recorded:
{"hour": 11, "minute": 59, "second": 11}
